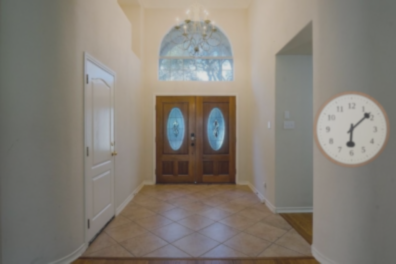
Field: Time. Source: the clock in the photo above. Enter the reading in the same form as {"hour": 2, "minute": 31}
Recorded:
{"hour": 6, "minute": 8}
